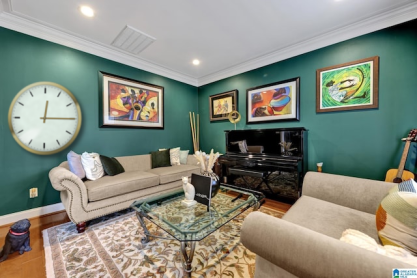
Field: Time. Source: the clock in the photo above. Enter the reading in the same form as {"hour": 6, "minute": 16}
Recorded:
{"hour": 12, "minute": 15}
